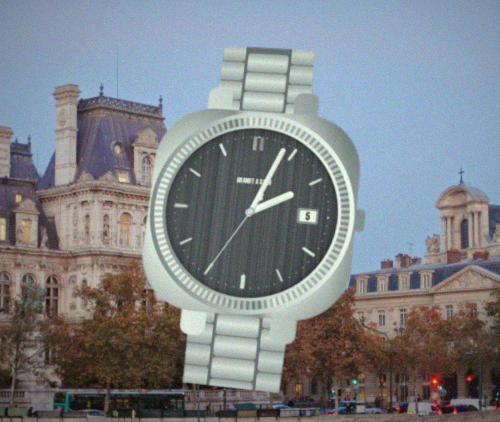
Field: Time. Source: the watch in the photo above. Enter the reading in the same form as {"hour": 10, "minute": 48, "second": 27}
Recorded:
{"hour": 2, "minute": 3, "second": 35}
